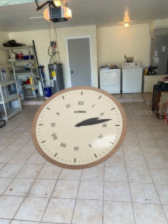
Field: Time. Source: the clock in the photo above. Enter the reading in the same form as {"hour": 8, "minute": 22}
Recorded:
{"hour": 2, "minute": 13}
